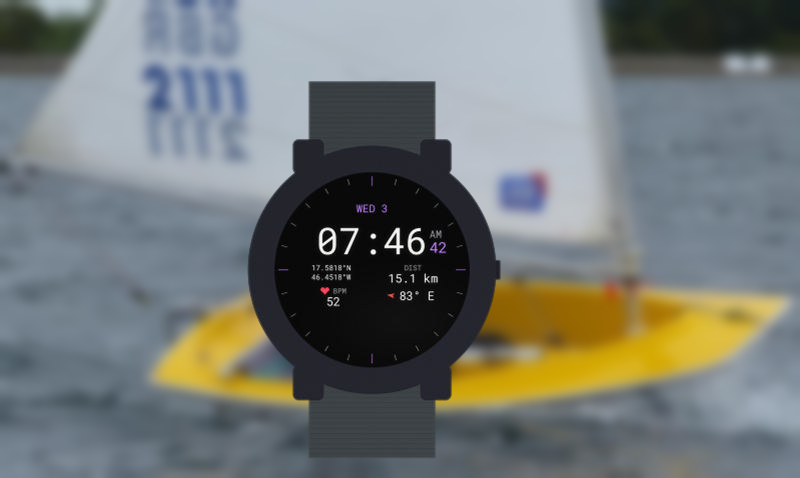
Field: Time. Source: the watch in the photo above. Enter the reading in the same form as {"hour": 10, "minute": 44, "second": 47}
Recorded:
{"hour": 7, "minute": 46, "second": 42}
